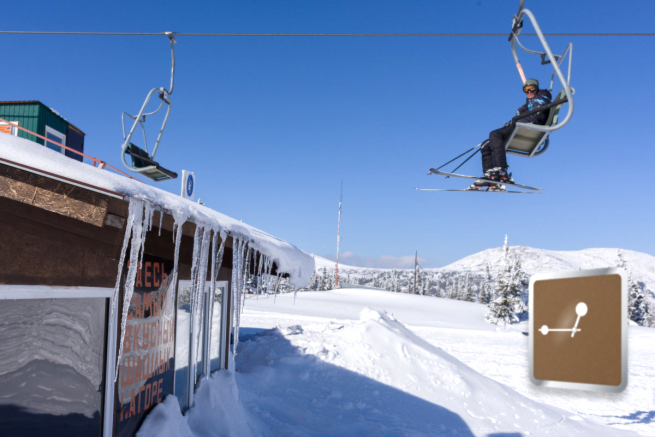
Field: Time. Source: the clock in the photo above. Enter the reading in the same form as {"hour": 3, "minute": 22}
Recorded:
{"hour": 12, "minute": 45}
